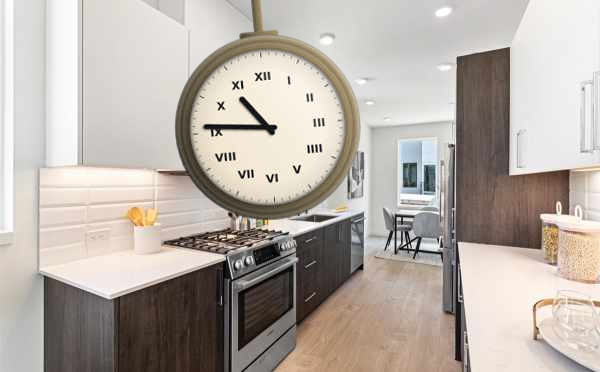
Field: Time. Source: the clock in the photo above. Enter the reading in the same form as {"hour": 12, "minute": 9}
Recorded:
{"hour": 10, "minute": 46}
